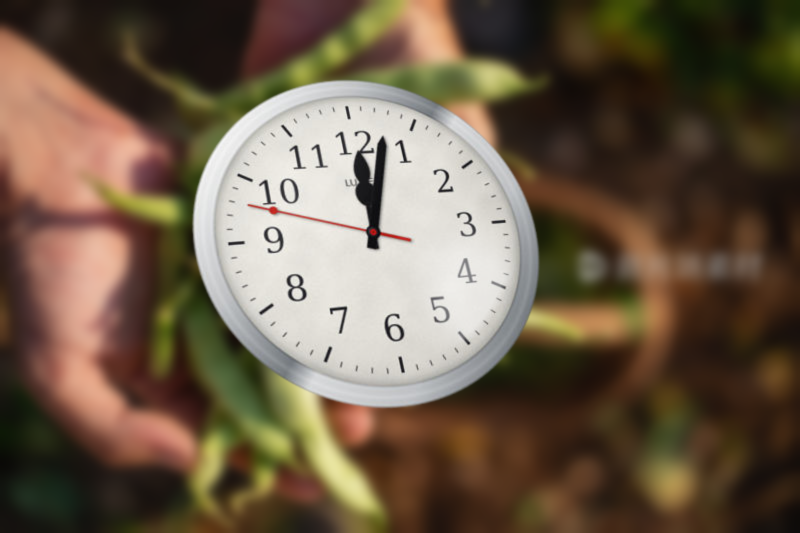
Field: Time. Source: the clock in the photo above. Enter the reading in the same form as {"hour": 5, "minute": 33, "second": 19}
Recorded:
{"hour": 12, "minute": 2, "second": 48}
